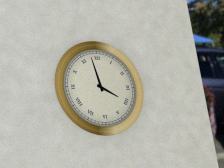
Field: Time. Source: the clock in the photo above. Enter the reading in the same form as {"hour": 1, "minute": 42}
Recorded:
{"hour": 3, "minute": 58}
